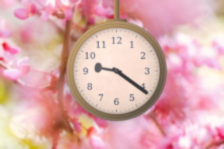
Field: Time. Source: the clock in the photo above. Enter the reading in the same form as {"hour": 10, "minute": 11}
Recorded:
{"hour": 9, "minute": 21}
